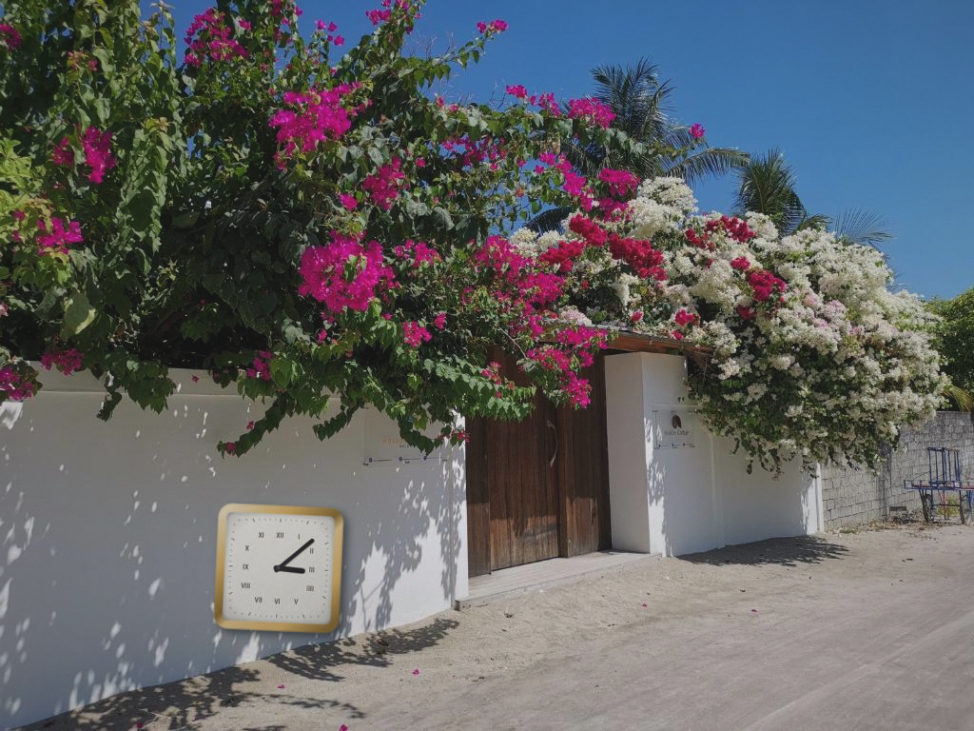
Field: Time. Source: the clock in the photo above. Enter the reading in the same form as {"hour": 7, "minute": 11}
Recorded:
{"hour": 3, "minute": 8}
